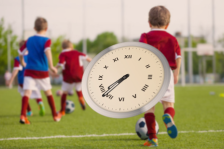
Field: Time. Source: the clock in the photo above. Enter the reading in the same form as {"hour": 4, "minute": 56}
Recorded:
{"hour": 7, "minute": 37}
